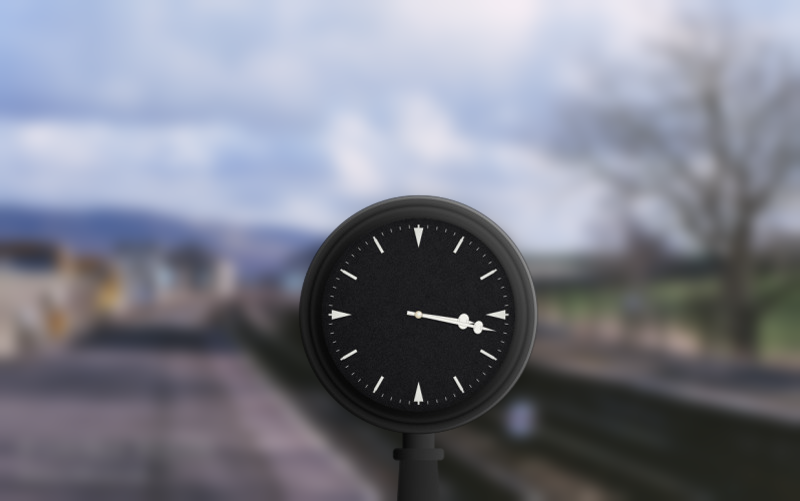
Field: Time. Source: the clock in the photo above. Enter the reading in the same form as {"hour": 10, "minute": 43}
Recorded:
{"hour": 3, "minute": 17}
